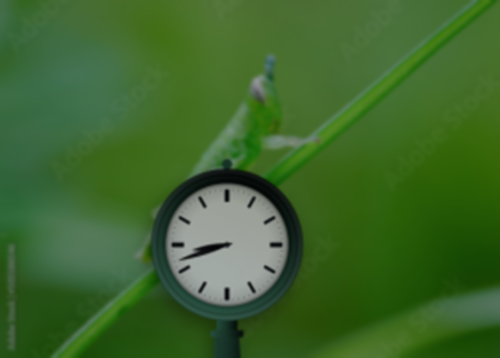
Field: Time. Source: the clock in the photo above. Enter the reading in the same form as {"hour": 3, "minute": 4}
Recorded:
{"hour": 8, "minute": 42}
